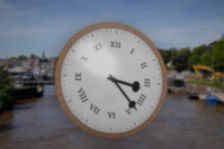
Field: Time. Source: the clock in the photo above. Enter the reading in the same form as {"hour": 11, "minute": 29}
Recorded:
{"hour": 3, "minute": 23}
